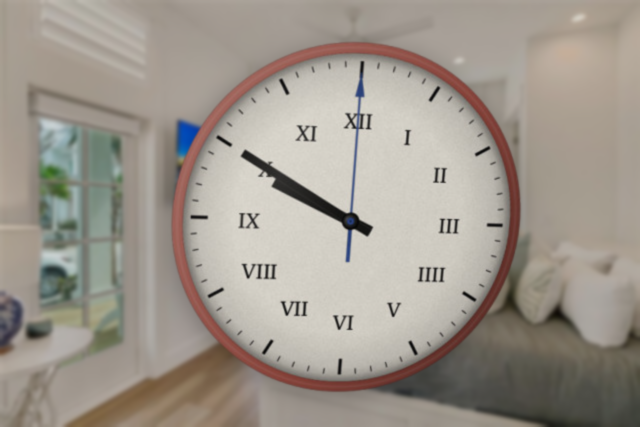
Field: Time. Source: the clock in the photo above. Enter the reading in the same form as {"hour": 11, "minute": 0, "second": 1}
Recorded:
{"hour": 9, "minute": 50, "second": 0}
